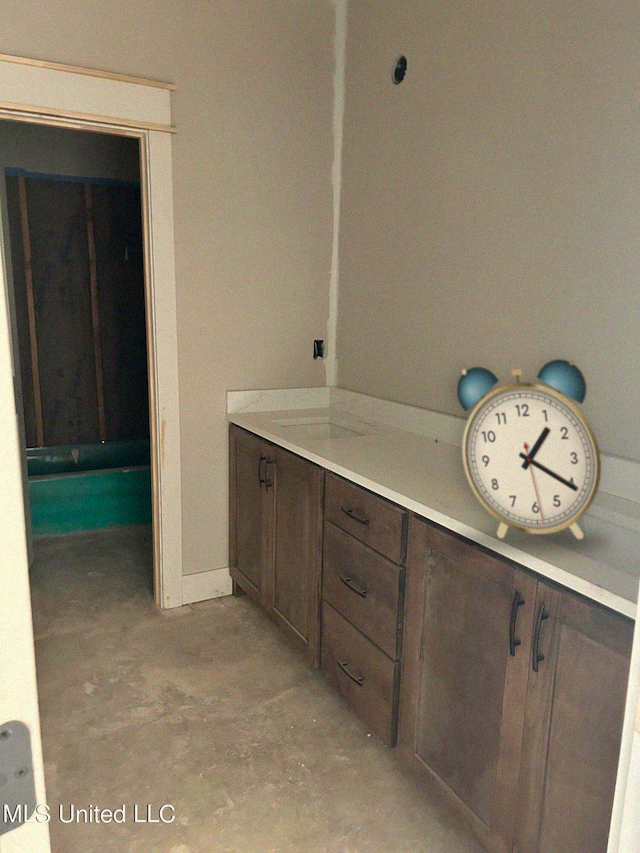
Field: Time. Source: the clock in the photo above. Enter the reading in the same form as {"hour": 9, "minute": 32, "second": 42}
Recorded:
{"hour": 1, "minute": 20, "second": 29}
